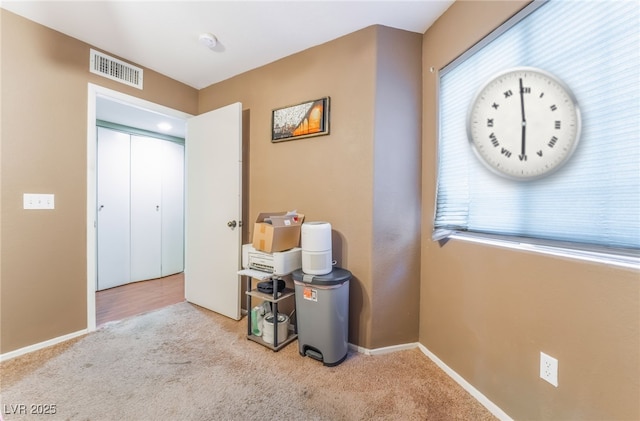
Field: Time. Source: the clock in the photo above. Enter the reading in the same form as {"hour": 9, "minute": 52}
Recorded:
{"hour": 5, "minute": 59}
